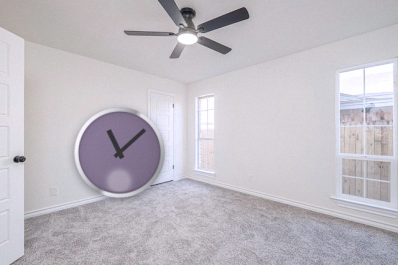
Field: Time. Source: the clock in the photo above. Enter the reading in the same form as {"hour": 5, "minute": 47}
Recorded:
{"hour": 11, "minute": 8}
